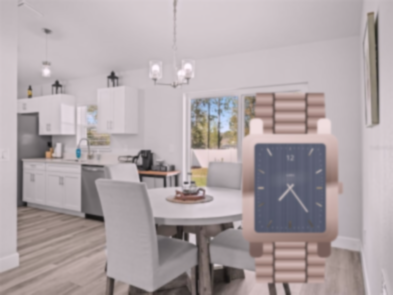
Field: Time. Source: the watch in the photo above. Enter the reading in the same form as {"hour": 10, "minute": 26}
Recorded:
{"hour": 7, "minute": 24}
